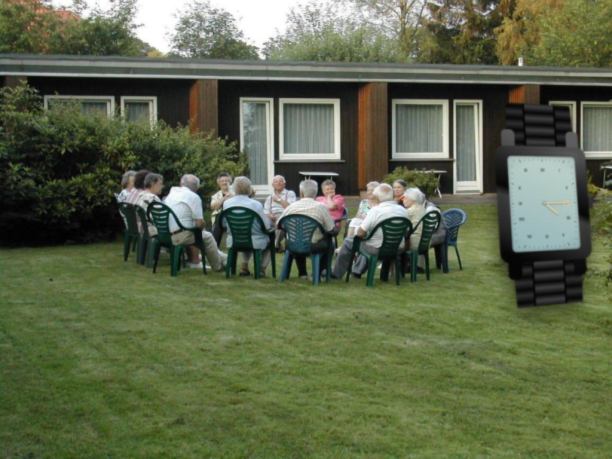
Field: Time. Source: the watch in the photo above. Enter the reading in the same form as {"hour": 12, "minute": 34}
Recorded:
{"hour": 4, "minute": 15}
